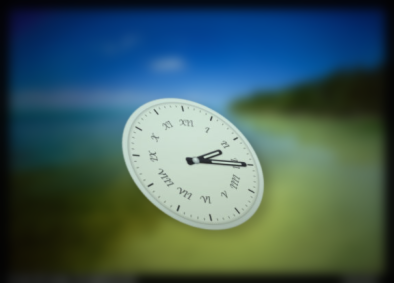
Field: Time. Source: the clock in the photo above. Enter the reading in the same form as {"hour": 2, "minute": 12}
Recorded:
{"hour": 2, "minute": 15}
